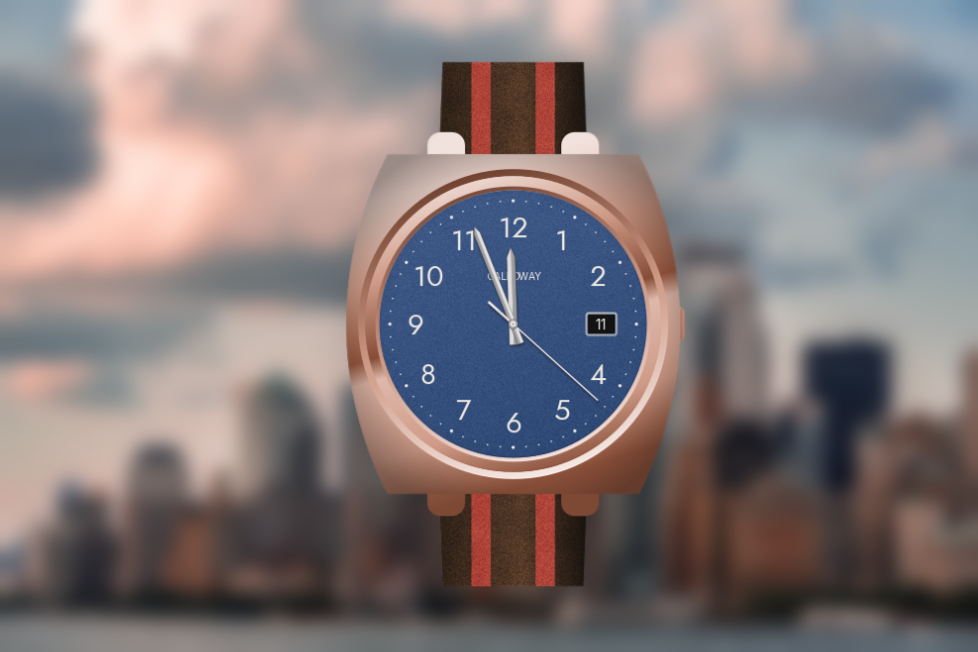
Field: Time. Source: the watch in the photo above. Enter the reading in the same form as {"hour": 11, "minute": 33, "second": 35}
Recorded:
{"hour": 11, "minute": 56, "second": 22}
